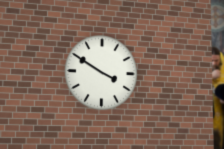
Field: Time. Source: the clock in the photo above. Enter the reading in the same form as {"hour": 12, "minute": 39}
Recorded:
{"hour": 3, "minute": 50}
